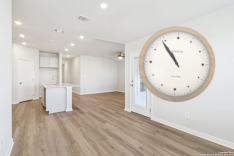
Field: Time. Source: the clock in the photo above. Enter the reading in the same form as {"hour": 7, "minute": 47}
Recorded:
{"hour": 10, "minute": 54}
